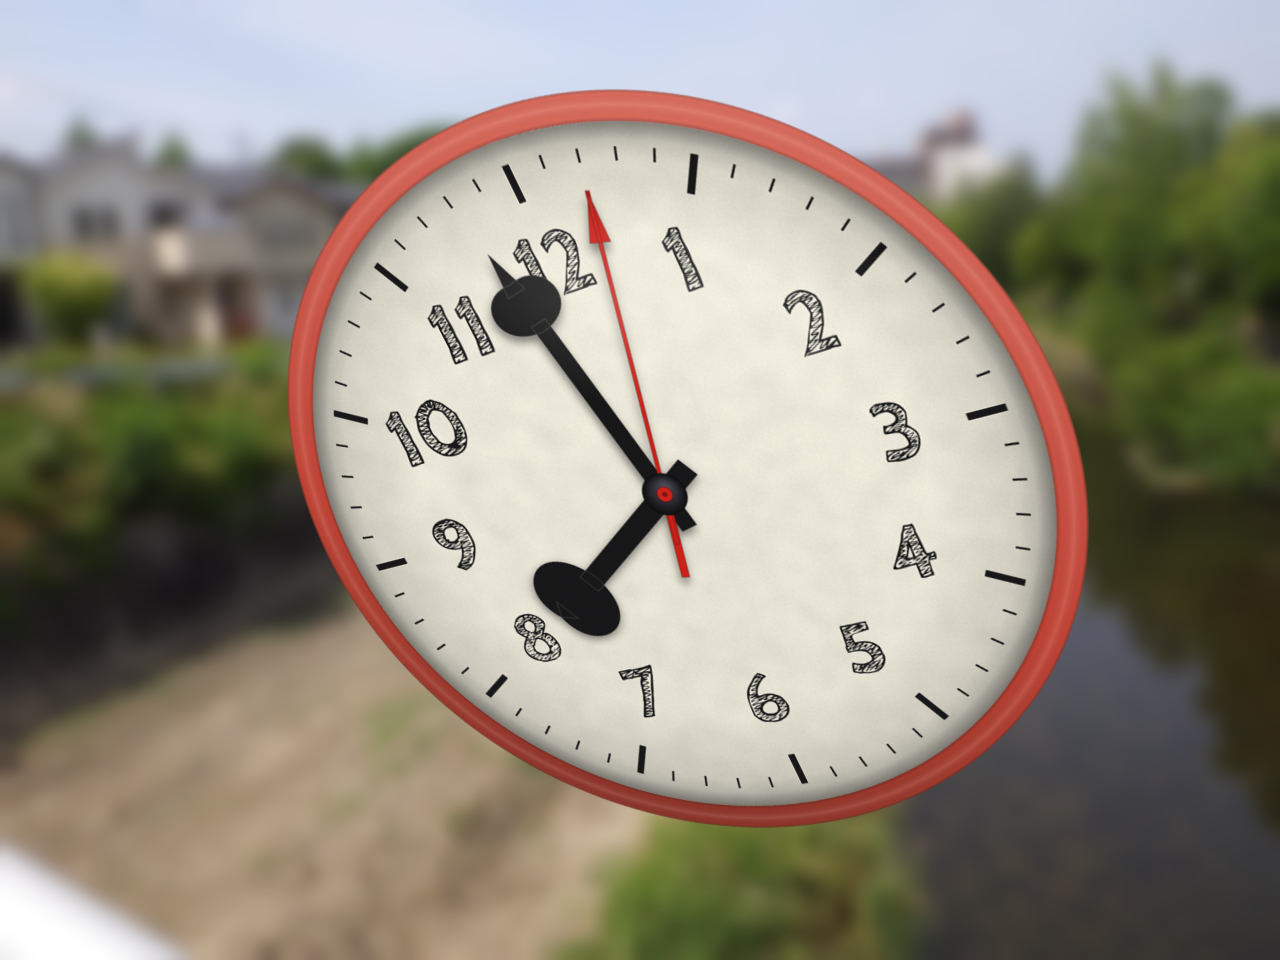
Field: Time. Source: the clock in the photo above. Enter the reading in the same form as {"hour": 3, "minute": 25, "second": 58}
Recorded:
{"hour": 7, "minute": 58, "second": 2}
